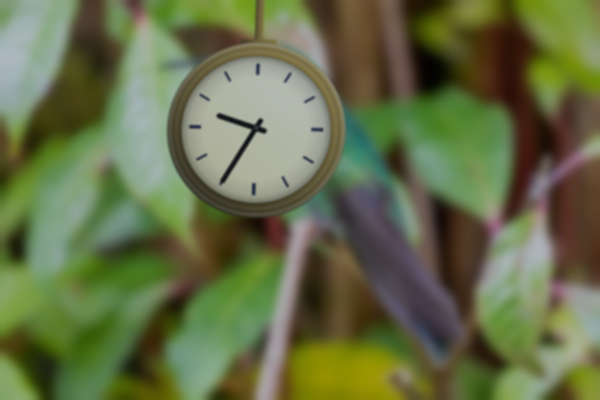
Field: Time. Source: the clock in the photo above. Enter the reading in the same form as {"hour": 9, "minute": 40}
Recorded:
{"hour": 9, "minute": 35}
